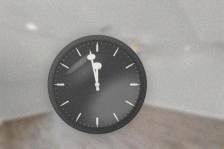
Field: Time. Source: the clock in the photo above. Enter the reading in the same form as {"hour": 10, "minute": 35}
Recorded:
{"hour": 11, "minute": 58}
